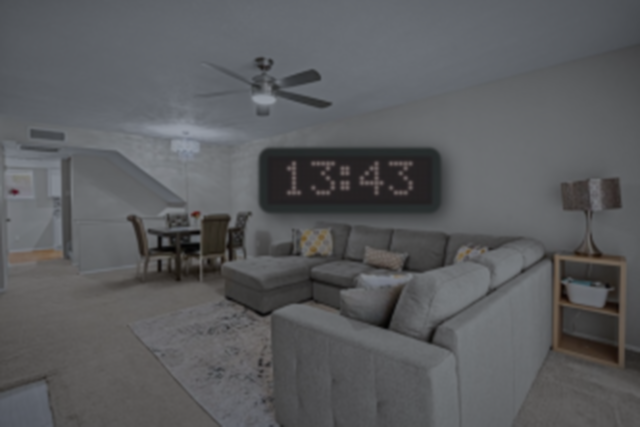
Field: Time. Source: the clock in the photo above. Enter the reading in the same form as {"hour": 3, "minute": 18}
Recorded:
{"hour": 13, "minute": 43}
